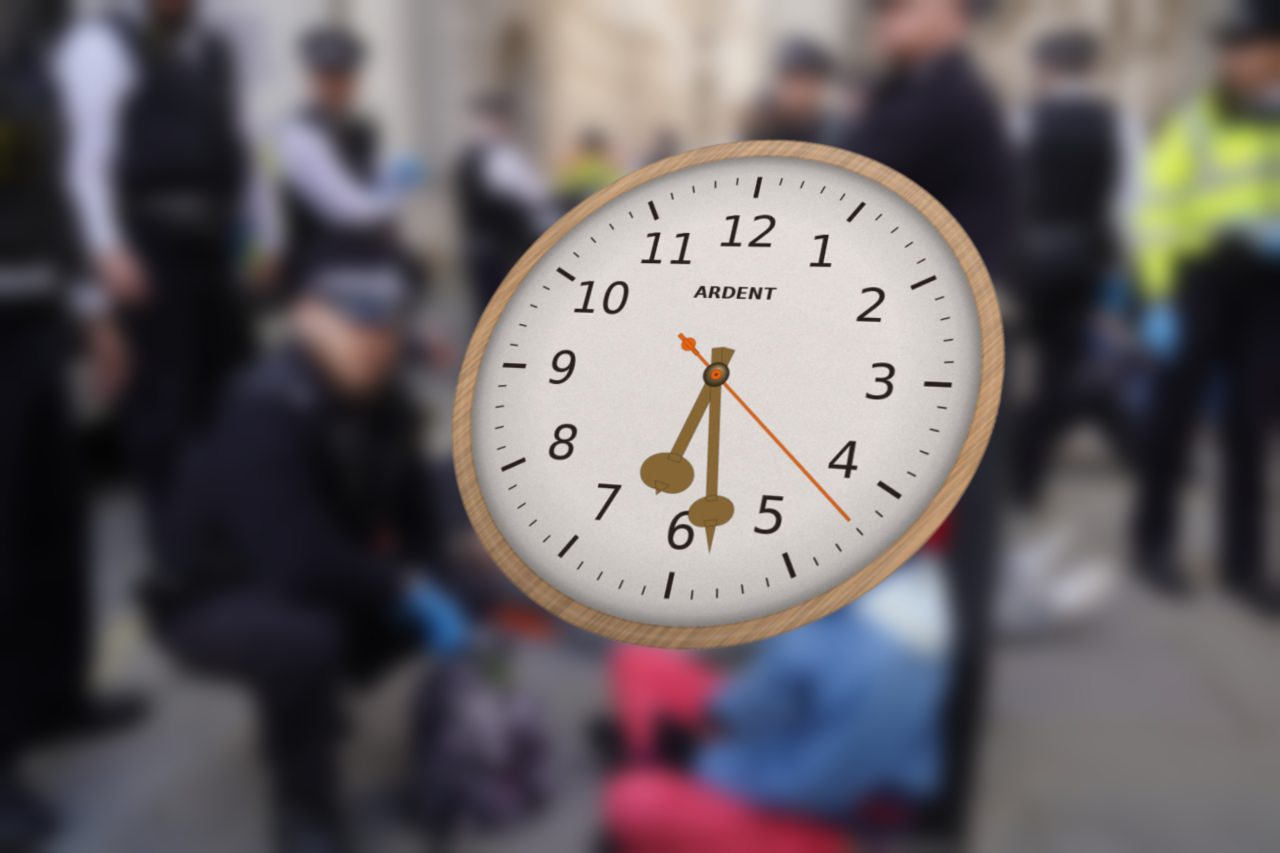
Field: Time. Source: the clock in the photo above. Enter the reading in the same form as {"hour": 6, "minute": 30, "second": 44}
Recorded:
{"hour": 6, "minute": 28, "second": 22}
